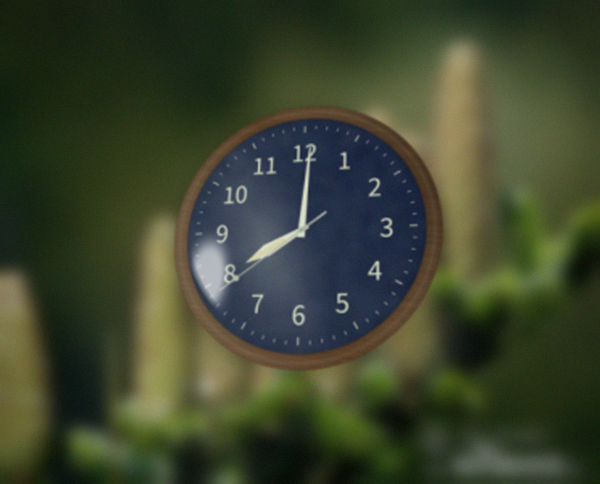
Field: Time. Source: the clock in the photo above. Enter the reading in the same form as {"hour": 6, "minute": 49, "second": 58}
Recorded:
{"hour": 8, "minute": 0, "second": 39}
